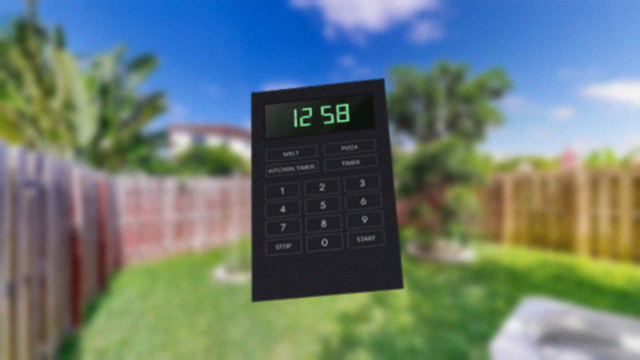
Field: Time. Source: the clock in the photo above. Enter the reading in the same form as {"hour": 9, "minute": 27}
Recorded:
{"hour": 12, "minute": 58}
